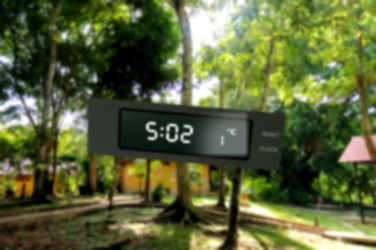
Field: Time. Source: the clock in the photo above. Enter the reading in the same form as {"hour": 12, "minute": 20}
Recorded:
{"hour": 5, "minute": 2}
